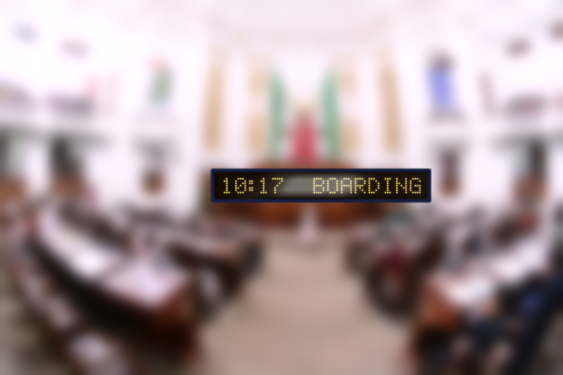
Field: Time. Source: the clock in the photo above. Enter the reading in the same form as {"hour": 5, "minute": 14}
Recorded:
{"hour": 10, "minute": 17}
